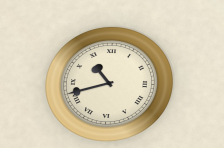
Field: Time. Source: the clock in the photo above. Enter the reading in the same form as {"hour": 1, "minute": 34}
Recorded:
{"hour": 10, "minute": 42}
